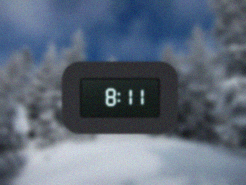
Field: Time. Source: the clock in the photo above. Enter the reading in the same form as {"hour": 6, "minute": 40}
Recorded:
{"hour": 8, "minute": 11}
